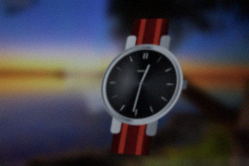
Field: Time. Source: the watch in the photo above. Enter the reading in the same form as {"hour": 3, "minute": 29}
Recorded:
{"hour": 12, "minute": 31}
